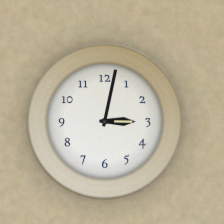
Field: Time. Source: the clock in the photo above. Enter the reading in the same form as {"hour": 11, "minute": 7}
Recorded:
{"hour": 3, "minute": 2}
